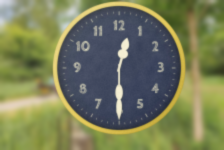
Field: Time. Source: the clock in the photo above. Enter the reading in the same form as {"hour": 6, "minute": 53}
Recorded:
{"hour": 12, "minute": 30}
